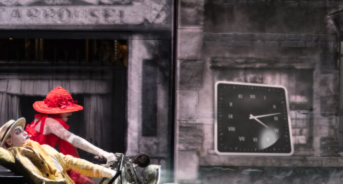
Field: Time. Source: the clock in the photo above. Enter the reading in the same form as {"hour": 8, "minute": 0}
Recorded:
{"hour": 4, "minute": 13}
